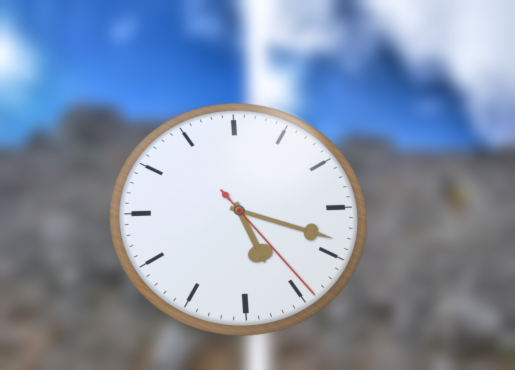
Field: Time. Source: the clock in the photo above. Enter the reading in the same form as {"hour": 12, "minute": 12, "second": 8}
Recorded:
{"hour": 5, "minute": 18, "second": 24}
